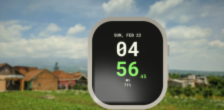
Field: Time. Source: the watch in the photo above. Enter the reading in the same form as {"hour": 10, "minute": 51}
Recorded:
{"hour": 4, "minute": 56}
